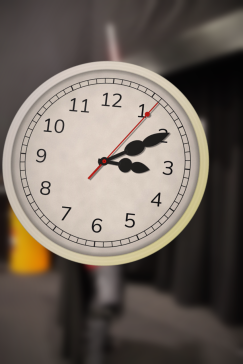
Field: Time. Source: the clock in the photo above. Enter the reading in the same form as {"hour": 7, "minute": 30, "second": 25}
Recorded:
{"hour": 3, "minute": 10, "second": 6}
